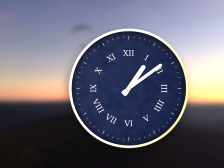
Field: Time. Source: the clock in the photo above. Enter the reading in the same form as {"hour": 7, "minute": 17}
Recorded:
{"hour": 1, "minute": 9}
